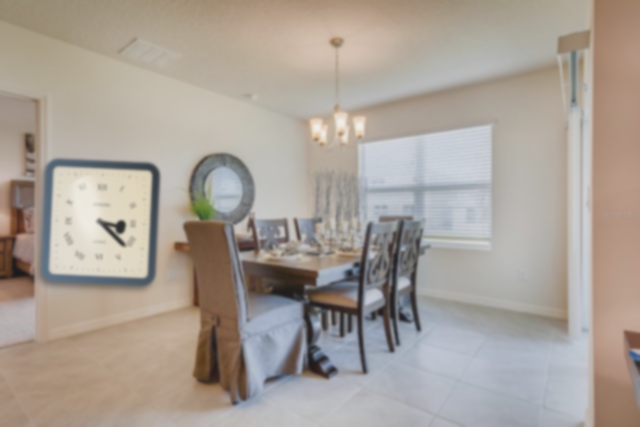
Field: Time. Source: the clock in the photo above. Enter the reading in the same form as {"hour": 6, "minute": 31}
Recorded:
{"hour": 3, "minute": 22}
